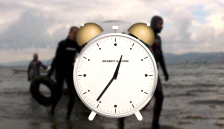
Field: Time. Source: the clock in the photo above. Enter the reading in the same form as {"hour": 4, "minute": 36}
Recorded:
{"hour": 12, "minute": 36}
